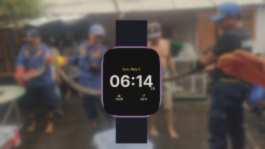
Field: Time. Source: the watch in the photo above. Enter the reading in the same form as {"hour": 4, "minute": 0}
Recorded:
{"hour": 6, "minute": 14}
